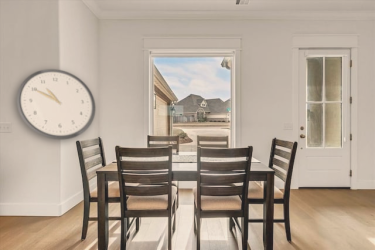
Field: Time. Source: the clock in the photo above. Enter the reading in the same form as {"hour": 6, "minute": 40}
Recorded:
{"hour": 10, "minute": 50}
